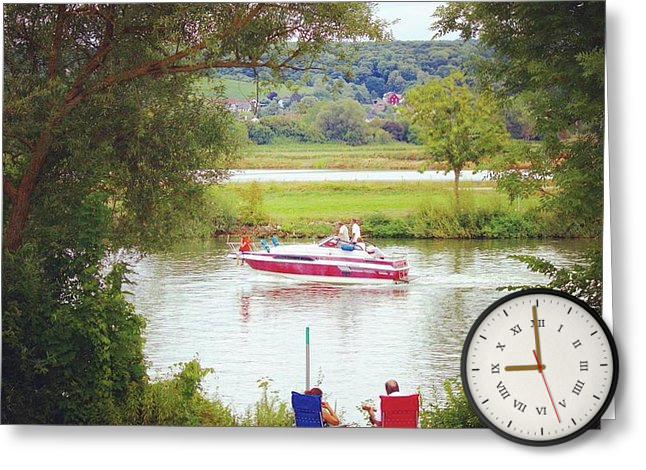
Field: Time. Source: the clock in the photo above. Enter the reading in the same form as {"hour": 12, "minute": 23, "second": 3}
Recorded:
{"hour": 8, "minute": 59, "second": 27}
